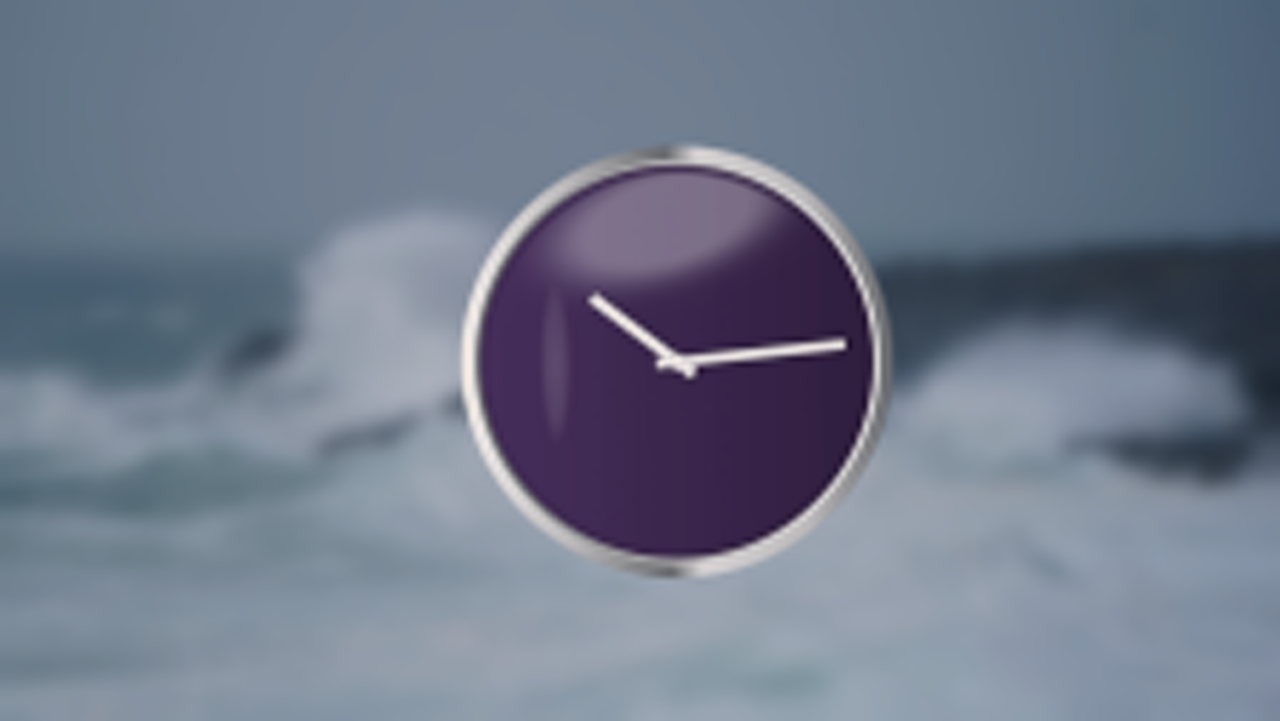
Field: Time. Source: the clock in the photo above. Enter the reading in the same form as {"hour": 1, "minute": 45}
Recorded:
{"hour": 10, "minute": 14}
